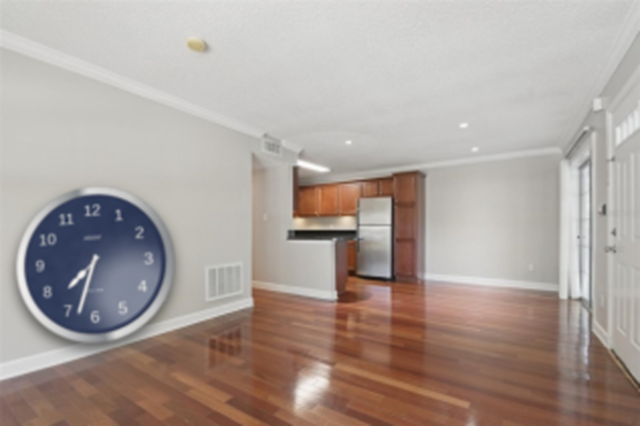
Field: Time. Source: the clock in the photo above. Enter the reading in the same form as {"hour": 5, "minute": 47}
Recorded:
{"hour": 7, "minute": 33}
